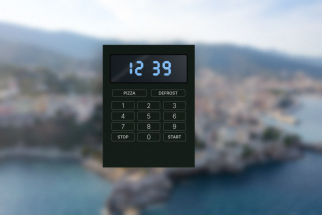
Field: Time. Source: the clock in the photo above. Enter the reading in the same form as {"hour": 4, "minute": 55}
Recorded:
{"hour": 12, "minute": 39}
